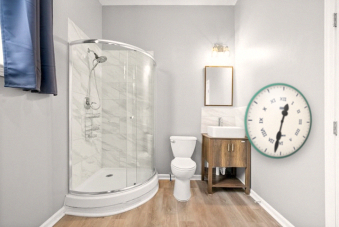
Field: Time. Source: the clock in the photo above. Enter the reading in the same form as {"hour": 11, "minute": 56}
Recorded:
{"hour": 12, "minute": 32}
